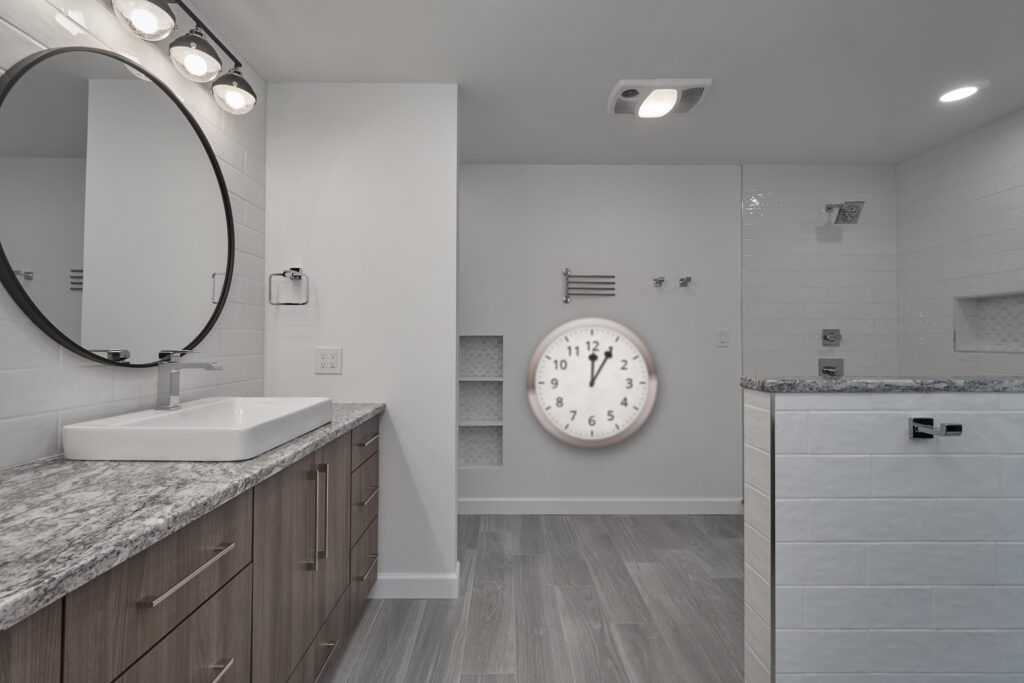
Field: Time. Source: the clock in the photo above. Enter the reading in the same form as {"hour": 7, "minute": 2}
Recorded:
{"hour": 12, "minute": 5}
